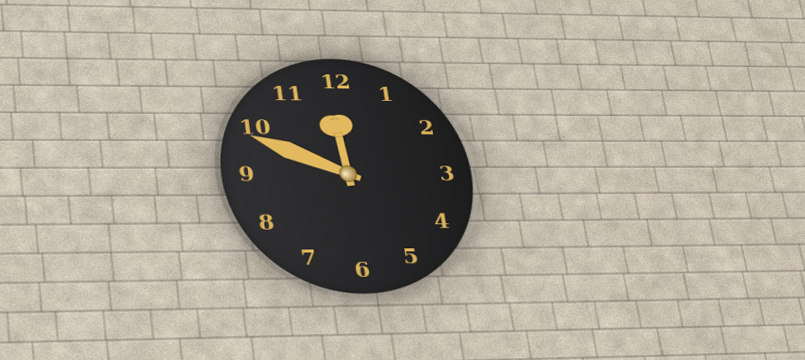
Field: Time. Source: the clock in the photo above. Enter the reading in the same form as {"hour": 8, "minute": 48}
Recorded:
{"hour": 11, "minute": 49}
